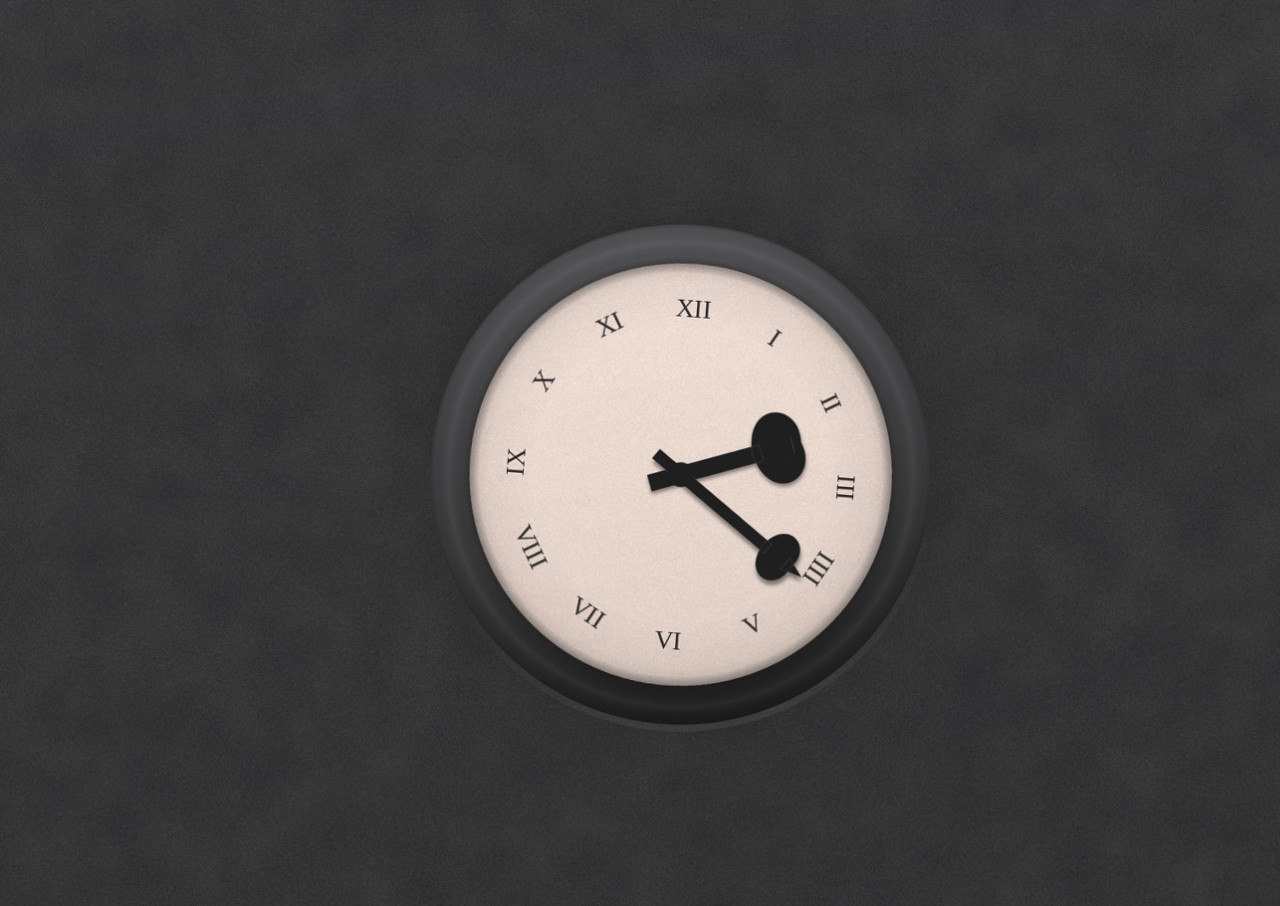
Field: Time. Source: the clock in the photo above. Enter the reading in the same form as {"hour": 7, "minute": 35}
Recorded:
{"hour": 2, "minute": 21}
